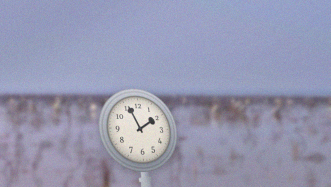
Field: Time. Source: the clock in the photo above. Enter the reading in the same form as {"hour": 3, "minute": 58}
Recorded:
{"hour": 1, "minute": 56}
